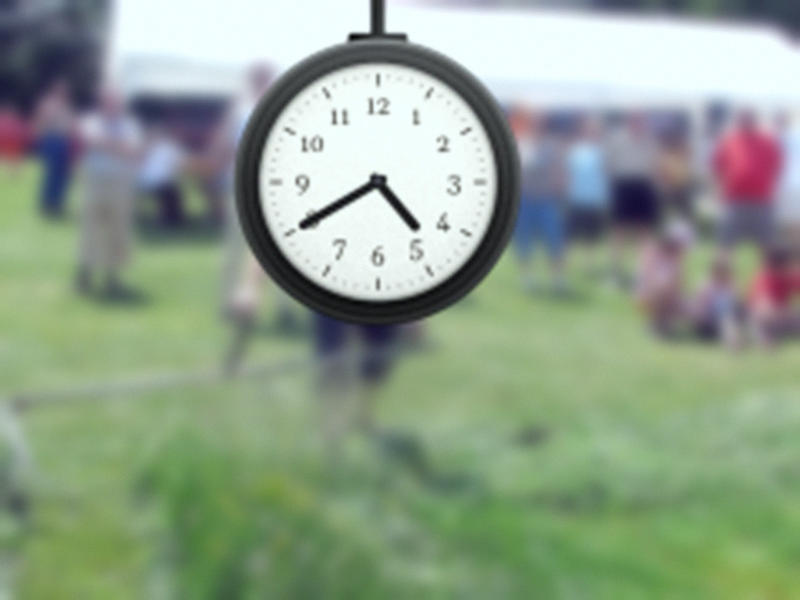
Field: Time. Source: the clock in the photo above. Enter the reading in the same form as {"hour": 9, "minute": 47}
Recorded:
{"hour": 4, "minute": 40}
